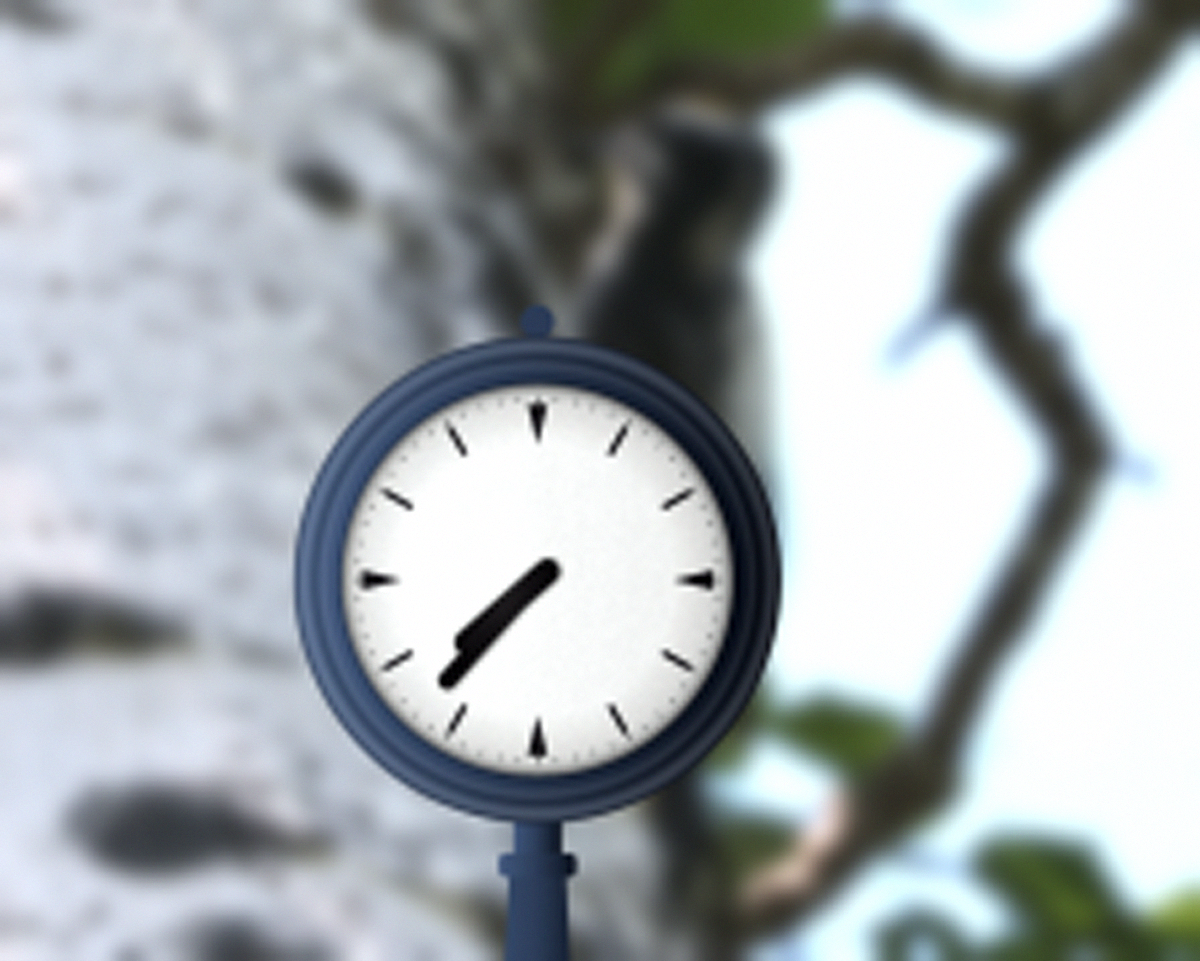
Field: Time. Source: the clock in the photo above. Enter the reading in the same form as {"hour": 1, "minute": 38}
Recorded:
{"hour": 7, "minute": 37}
